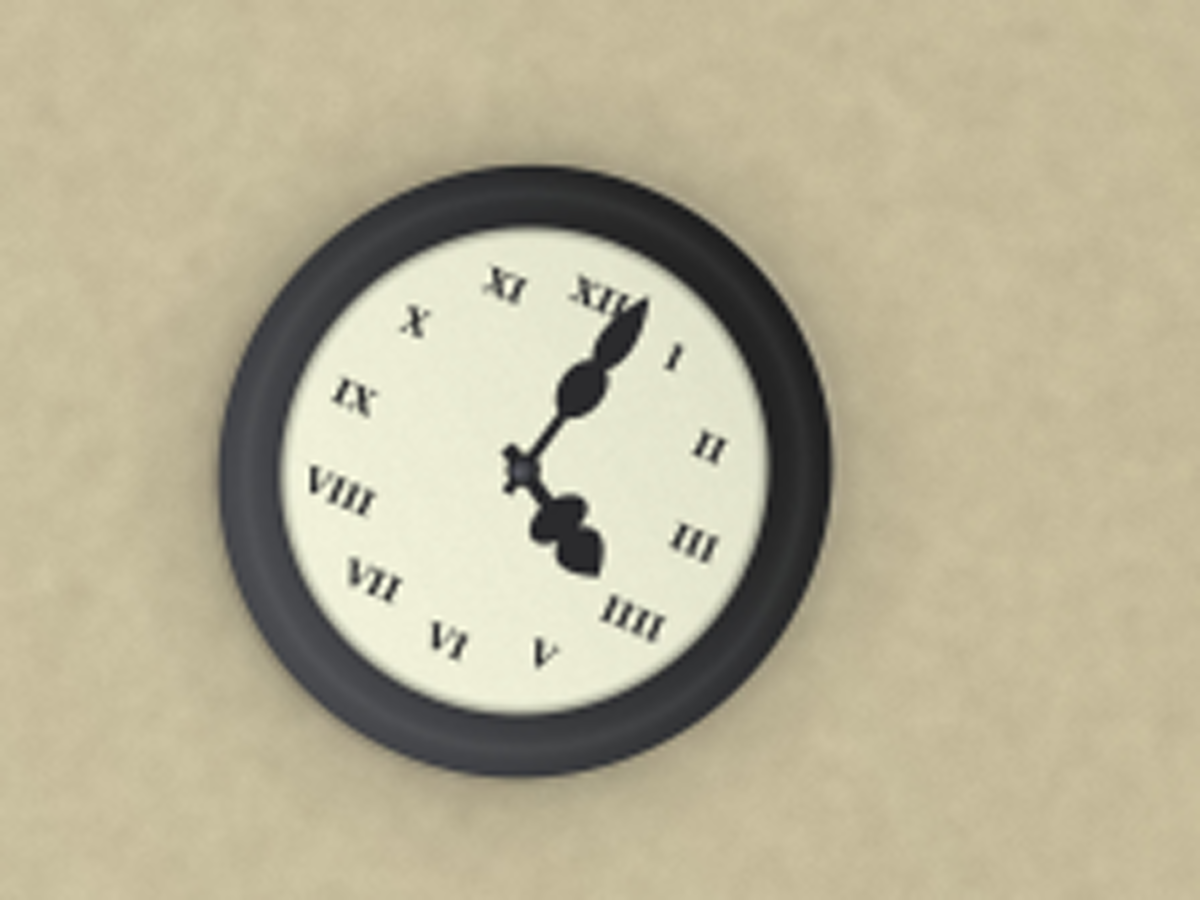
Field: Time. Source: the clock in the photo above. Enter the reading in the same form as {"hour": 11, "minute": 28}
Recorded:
{"hour": 4, "minute": 2}
